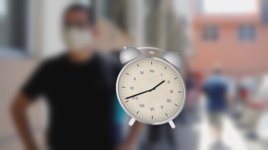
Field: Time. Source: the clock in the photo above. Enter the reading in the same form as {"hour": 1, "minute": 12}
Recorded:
{"hour": 1, "minute": 41}
